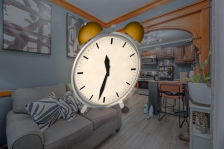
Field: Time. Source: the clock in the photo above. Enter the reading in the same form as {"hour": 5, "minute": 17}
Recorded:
{"hour": 11, "minute": 32}
